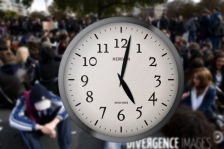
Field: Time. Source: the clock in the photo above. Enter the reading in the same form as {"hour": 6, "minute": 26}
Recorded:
{"hour": 5, "minute": 2}
